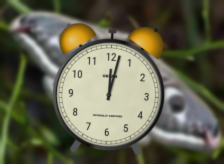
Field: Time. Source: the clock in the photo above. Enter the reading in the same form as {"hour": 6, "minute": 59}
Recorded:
{"hour": 12, "minute": 2}
